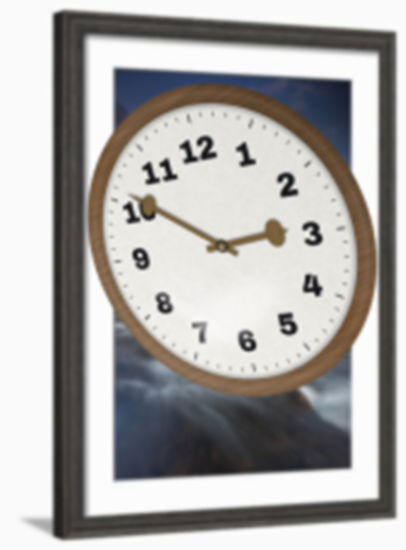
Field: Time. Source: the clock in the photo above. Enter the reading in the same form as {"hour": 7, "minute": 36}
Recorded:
{"hour": 2, "minute": 51}
